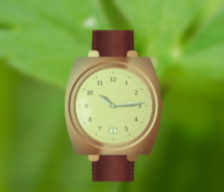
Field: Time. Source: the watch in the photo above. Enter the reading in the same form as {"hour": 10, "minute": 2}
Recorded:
{"hour": 10, "minute": 14}
